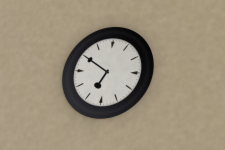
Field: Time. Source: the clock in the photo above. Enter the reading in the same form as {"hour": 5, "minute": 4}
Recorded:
{"hour": 6, "minute": 50}
